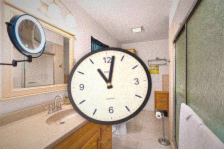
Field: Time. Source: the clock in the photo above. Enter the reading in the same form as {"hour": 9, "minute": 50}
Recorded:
{"hour": 11, "minute": 2}
